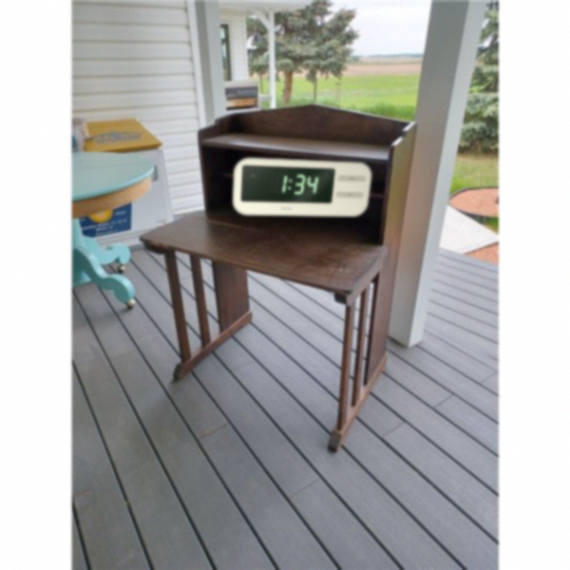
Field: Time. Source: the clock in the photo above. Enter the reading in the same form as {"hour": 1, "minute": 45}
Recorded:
{"hour": 1, "minute": 34}
